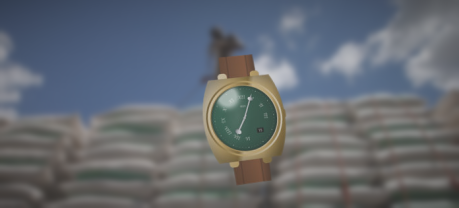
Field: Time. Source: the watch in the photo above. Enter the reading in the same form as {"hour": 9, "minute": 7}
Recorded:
{"hour": 7, "minute": 4}
